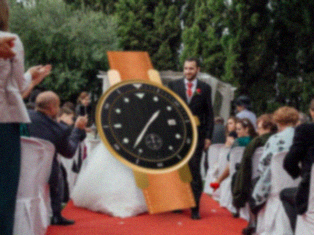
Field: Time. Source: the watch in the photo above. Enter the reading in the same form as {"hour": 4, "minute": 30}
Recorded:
{"hour": 1, "minute": 37}
